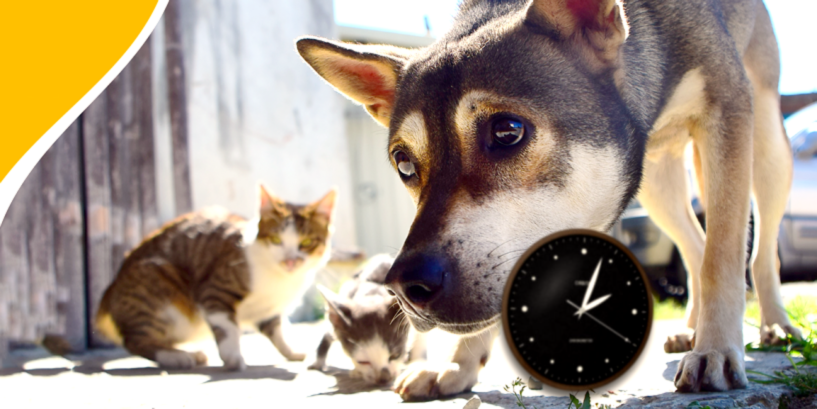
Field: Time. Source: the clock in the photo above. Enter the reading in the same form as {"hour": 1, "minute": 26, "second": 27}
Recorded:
{"hour": 2, "minute": 3, "second": 20}
